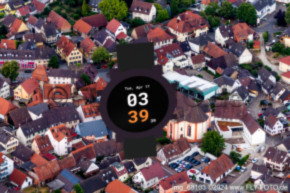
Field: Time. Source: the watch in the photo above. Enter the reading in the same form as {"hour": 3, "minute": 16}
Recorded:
{"hour": 3, "minute": 39}
